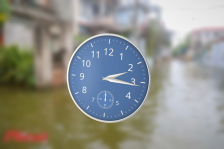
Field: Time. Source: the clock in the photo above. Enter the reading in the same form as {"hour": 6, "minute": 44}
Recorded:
{"hour": 2, "minute": 16}
